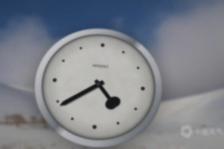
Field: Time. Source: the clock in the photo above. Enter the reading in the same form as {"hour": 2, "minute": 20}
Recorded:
{"hour": 4, "minute": 39}
